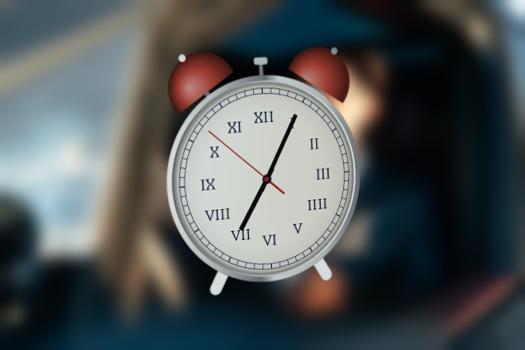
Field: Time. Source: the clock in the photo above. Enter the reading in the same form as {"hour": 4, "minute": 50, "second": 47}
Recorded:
{"hour": 7, "minute": 4, "second": 52}
